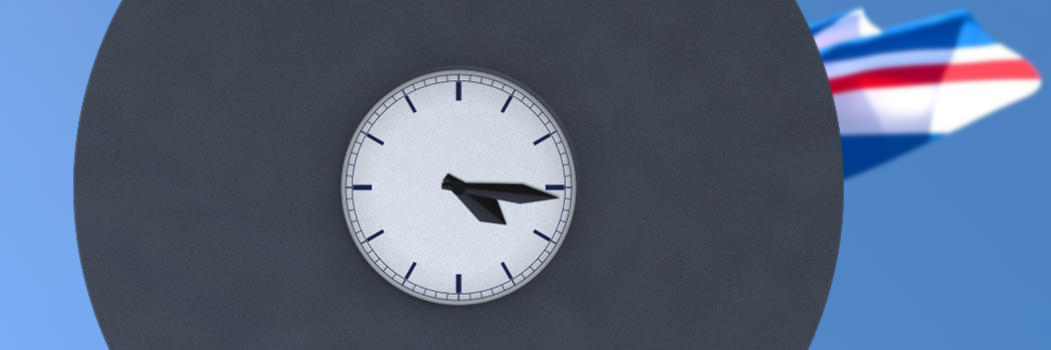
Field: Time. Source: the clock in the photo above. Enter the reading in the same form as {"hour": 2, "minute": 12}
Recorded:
{"hour": 4, "minute": 16}
